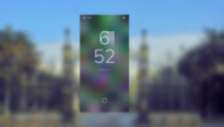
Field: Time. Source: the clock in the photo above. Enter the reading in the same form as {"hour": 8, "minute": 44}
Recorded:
{"hour": 6, "minute": 52}
